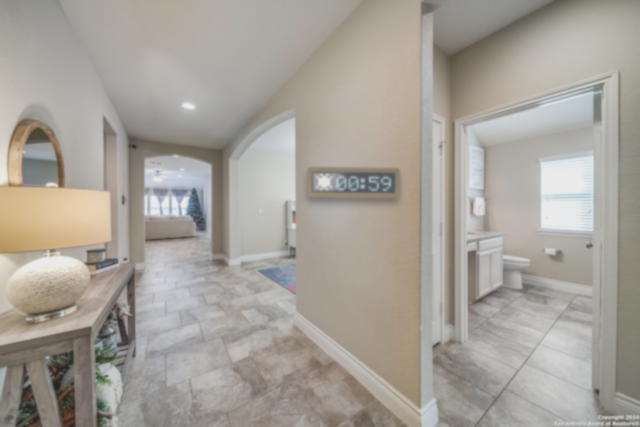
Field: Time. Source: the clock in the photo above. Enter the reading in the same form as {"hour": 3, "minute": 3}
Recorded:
{"hour": 0, "minute": 59}
